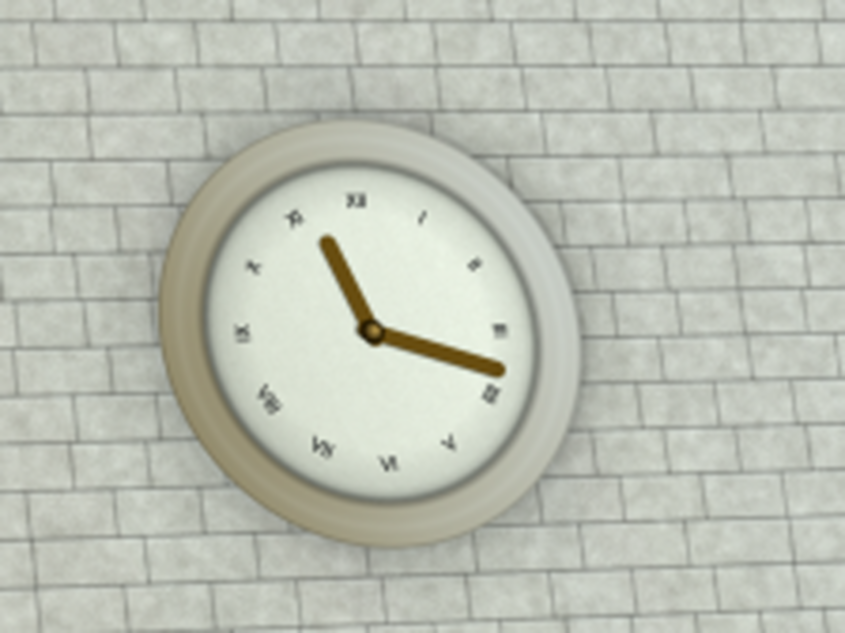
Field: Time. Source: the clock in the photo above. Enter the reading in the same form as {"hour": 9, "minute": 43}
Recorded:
{"hour": 11, "minute": 18}
